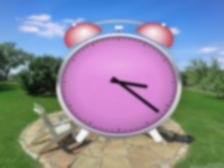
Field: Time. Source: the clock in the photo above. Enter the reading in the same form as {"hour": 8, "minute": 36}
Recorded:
{"hour": 3, "minute": 22}
